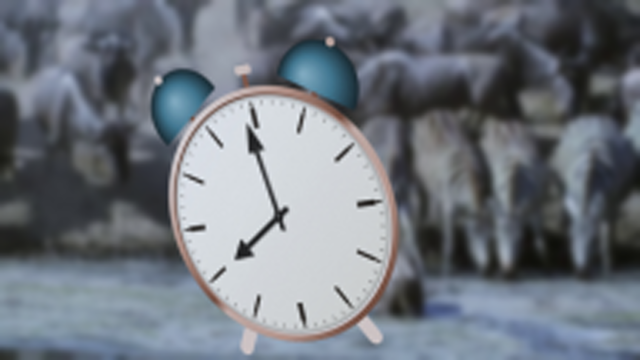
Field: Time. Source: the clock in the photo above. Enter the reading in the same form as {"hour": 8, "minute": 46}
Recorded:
{"hour": 7, "minute": 59}
